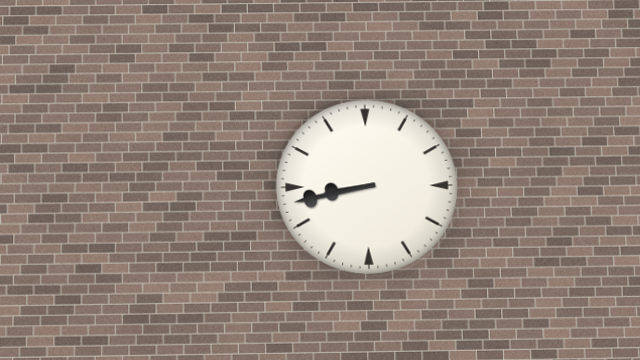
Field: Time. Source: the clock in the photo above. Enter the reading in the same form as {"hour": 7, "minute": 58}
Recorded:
{"hour": 8, "minute": 43}
